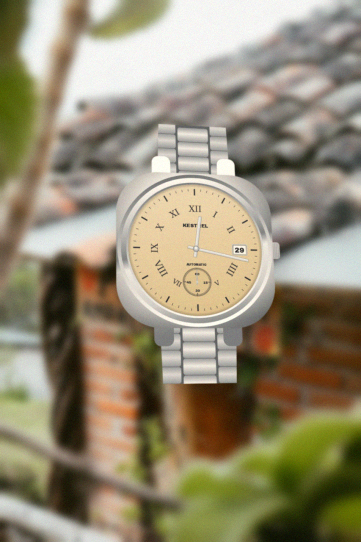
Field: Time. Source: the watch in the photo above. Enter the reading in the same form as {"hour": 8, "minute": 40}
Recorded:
{"hour": 12, "minute": 17}
